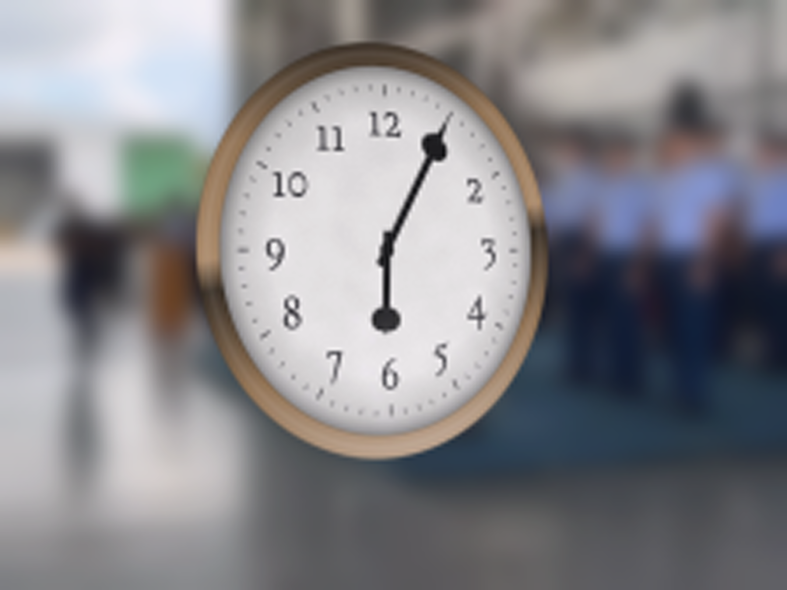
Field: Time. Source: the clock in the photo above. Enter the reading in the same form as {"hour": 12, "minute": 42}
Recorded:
{"hour": 6, "minute": 5}
